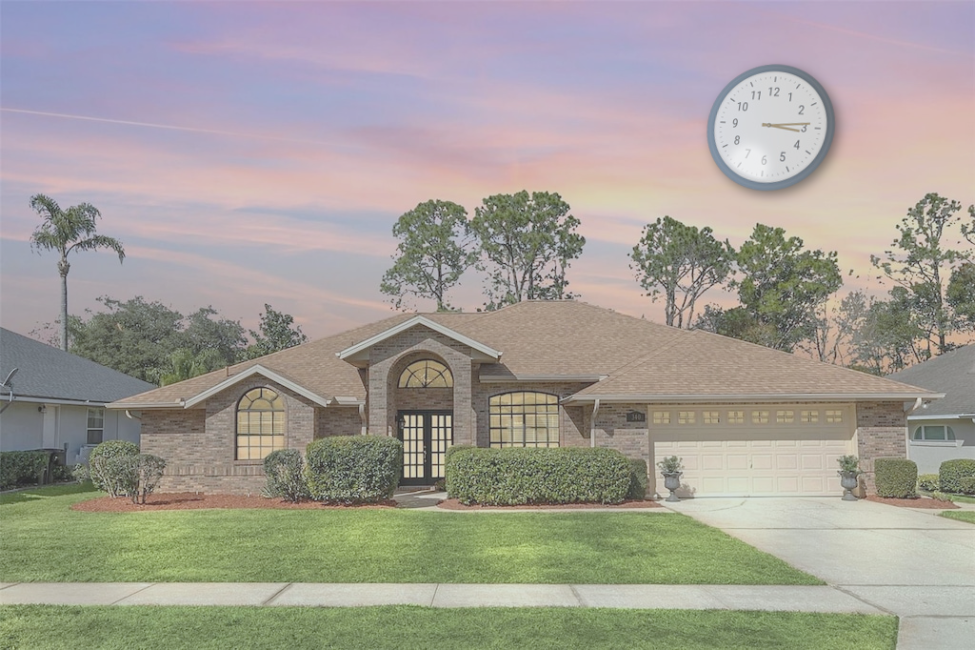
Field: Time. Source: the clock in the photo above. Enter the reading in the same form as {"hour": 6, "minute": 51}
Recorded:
{"hour": 3, "minute": 14}
